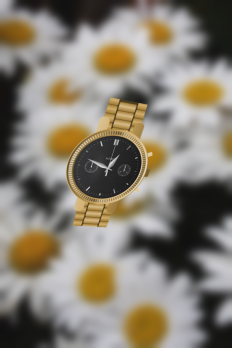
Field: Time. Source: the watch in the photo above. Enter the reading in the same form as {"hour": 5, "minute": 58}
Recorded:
{"hour": 12, "minute": 48}
